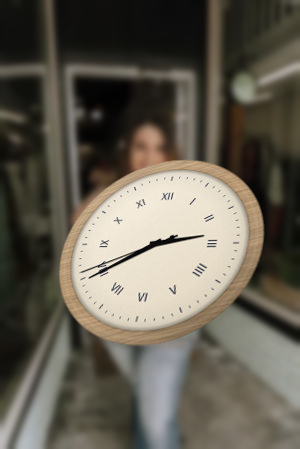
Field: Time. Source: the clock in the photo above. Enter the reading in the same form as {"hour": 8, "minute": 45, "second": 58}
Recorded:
{"hour": 2, "minute": 39, "second": 41}
